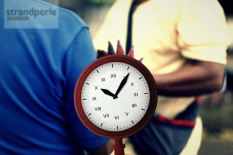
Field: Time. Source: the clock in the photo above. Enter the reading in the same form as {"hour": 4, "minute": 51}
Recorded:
{"hour": 10, "minute": 6}
